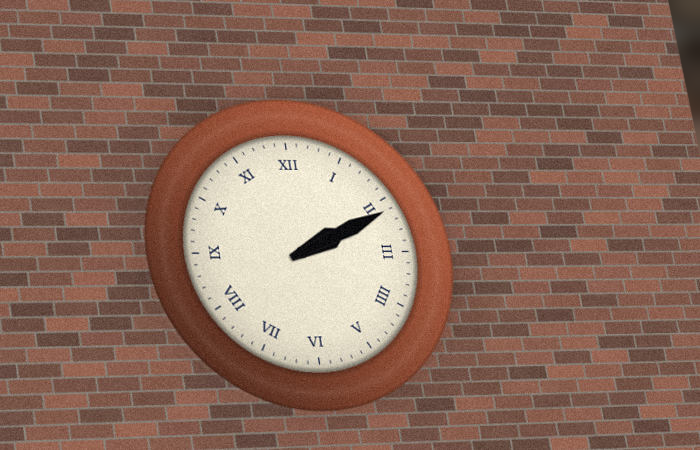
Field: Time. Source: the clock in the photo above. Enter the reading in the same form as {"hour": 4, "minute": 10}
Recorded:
{"hour": 2, "minute": 11}
